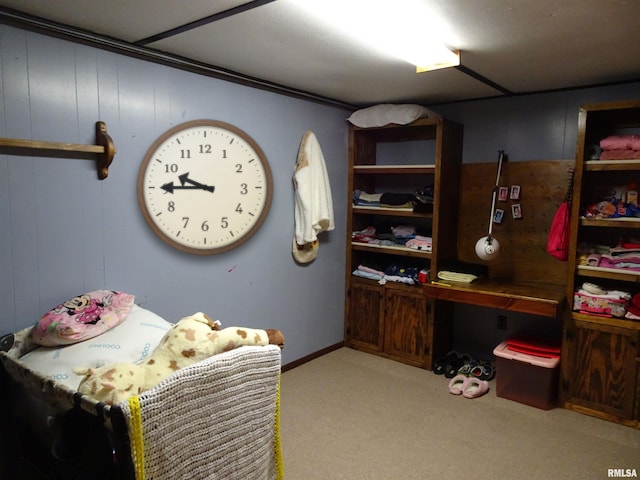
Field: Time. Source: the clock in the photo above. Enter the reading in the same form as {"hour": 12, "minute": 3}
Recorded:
{"hour": 9, "minute": 45}
